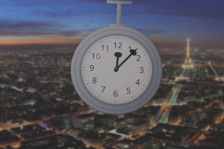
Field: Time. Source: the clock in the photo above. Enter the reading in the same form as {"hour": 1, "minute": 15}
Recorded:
{"hour": 12, "minute": 7}
